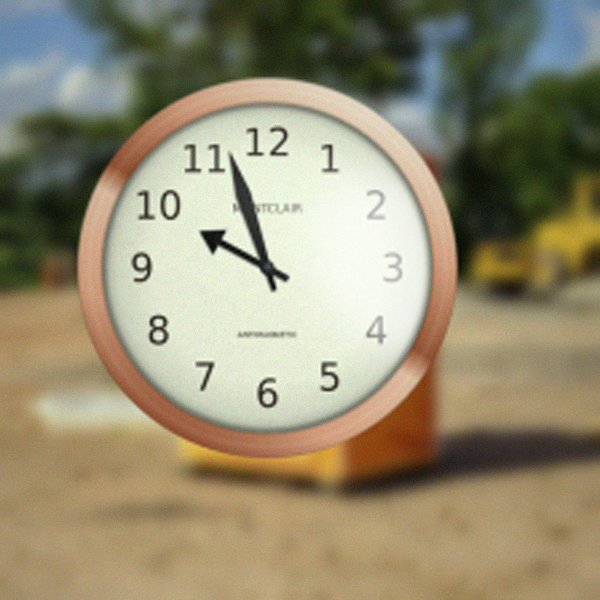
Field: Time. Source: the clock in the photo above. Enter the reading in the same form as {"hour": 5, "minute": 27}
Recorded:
{"hour": 9, "minute": 57}
